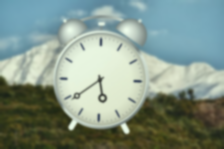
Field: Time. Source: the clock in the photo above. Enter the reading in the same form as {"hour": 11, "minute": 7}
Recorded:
{"hour": 5, "minute": 39}
